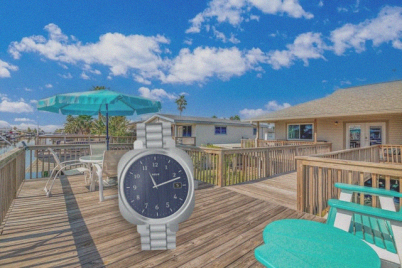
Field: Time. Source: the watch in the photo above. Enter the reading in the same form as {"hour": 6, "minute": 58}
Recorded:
{"hour": 11, "minute": 12}
